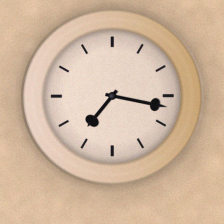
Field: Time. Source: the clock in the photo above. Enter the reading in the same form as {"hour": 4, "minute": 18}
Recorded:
{"hour": 7, "minute": 17}
